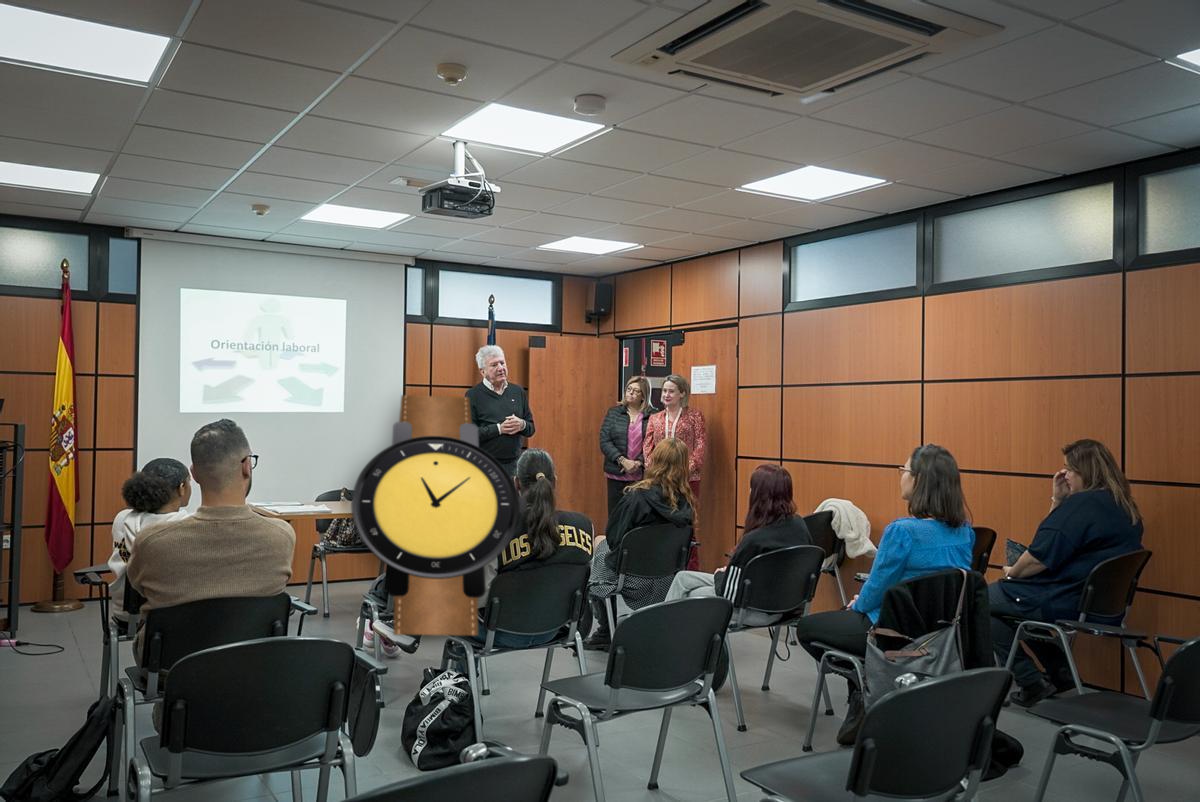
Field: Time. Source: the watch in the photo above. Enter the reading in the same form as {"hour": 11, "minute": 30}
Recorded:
{"hour": 11, "minute": 8}
